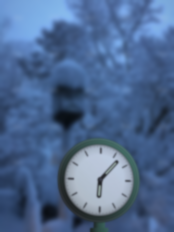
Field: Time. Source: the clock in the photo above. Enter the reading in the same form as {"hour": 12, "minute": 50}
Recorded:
{"hour": 6, "minute": 7}
